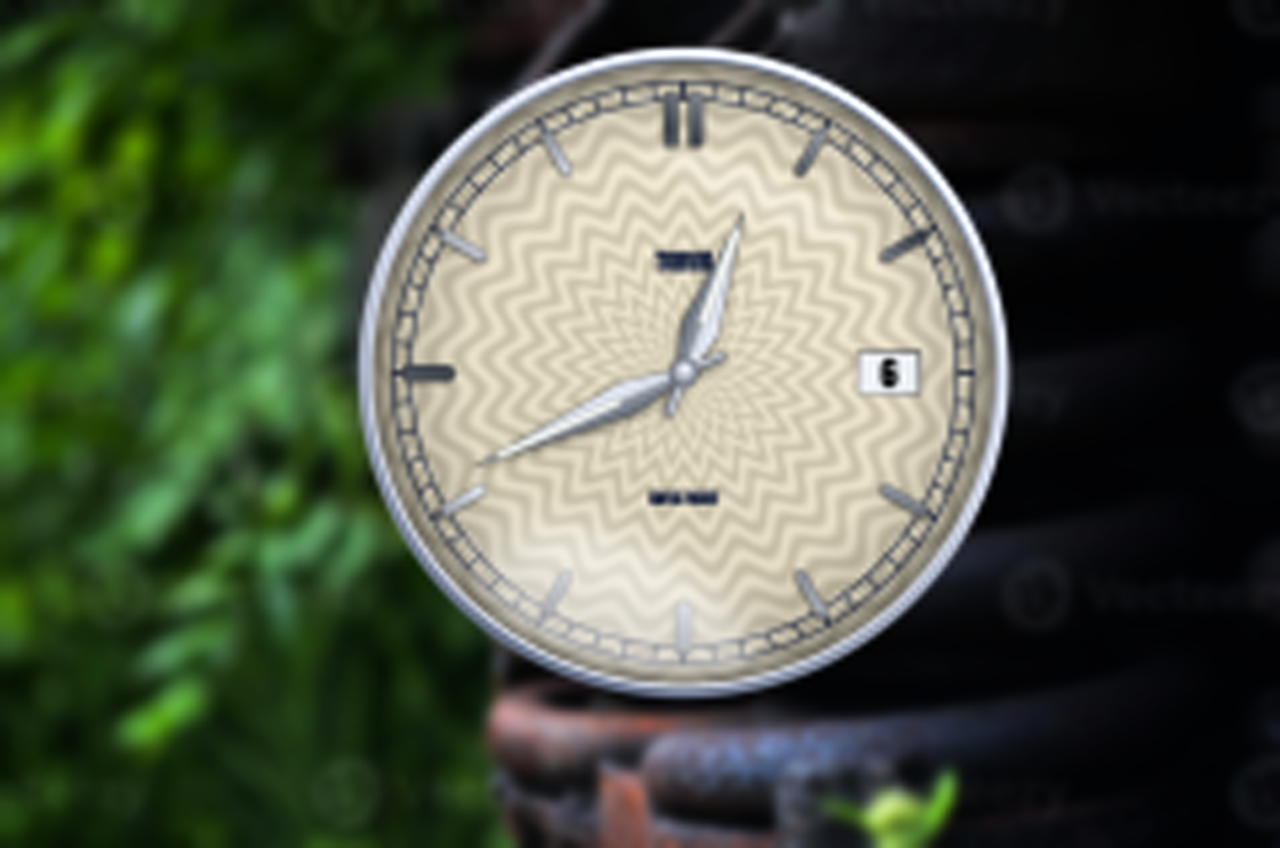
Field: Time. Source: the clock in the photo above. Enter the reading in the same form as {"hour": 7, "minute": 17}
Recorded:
{"hour": 12, "minute": 41}
